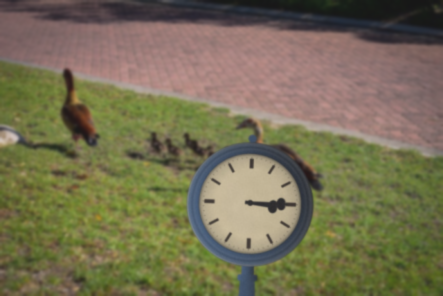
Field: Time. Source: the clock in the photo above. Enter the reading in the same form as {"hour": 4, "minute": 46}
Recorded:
{"hour": 3, "minute": 15}
